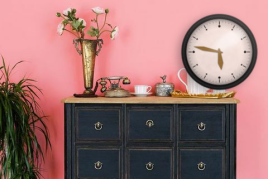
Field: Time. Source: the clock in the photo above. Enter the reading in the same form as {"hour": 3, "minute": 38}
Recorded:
{"hour": 5, "minute": 47}
